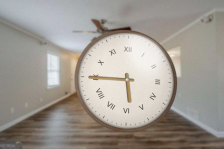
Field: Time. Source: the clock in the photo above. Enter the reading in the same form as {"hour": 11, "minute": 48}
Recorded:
{"hour": 5, "minute": 45}
